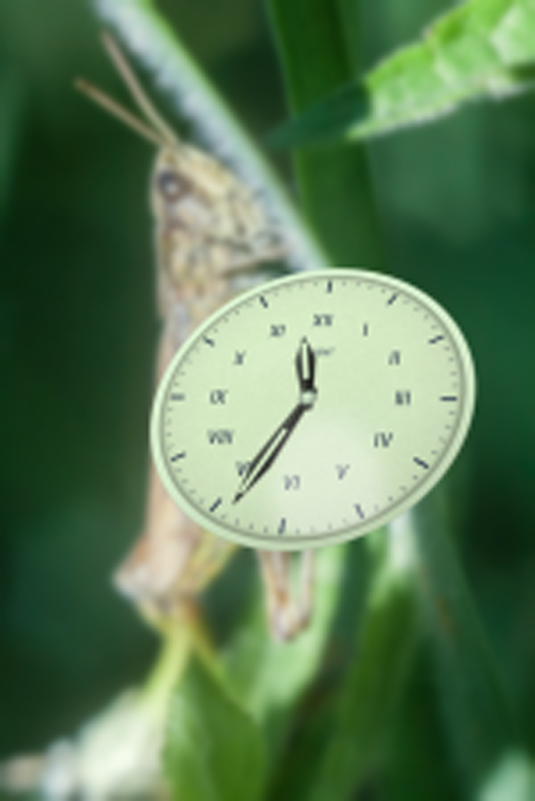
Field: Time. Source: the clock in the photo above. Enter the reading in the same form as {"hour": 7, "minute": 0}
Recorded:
{"hour": 11, "minute": 34}
